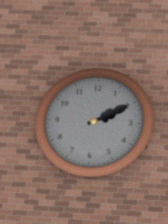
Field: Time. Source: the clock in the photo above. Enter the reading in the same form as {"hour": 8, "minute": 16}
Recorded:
{"hour": 2, "minute": 10}
